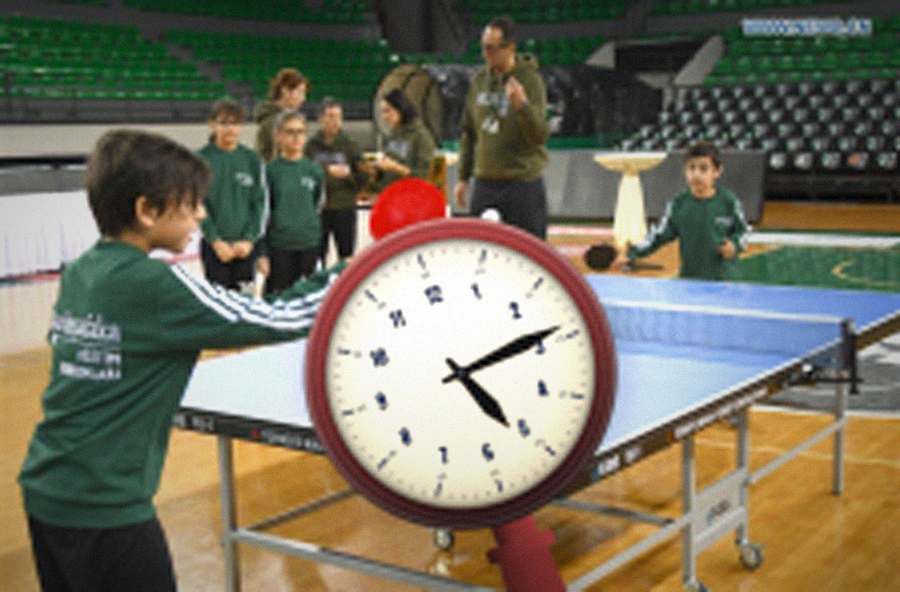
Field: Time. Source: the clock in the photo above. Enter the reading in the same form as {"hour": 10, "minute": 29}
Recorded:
{"hour": 5, "minute": 14}
